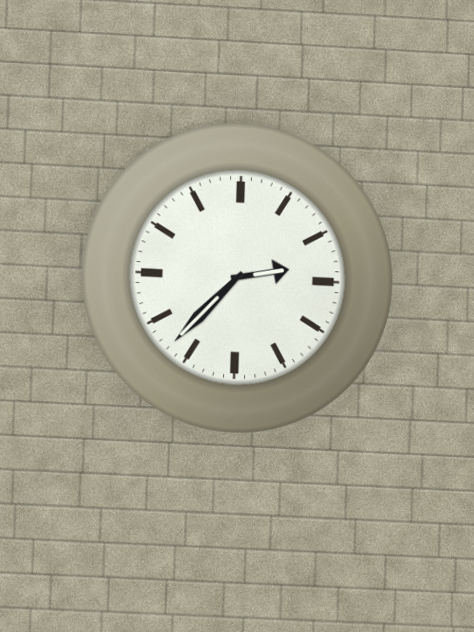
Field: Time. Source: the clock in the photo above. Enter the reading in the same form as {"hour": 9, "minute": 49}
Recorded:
{"hour": 2, "minute": 37}
